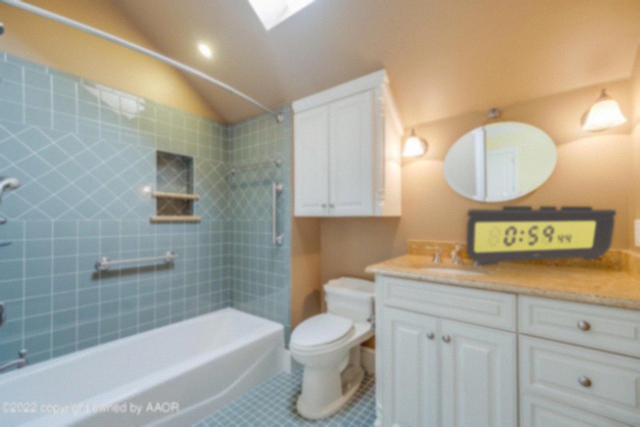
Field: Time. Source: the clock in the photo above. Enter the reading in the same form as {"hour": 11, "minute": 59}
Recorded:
{"hour": 0, "minute": 59}
